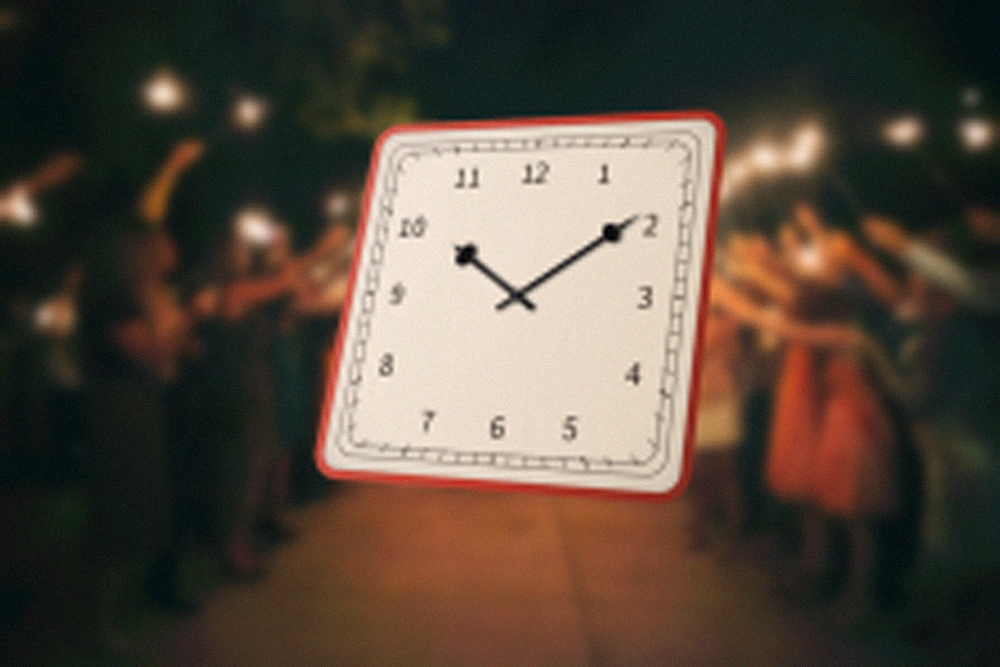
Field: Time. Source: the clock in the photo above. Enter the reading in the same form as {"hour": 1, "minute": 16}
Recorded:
{"hour": 10, "minute": 9}
